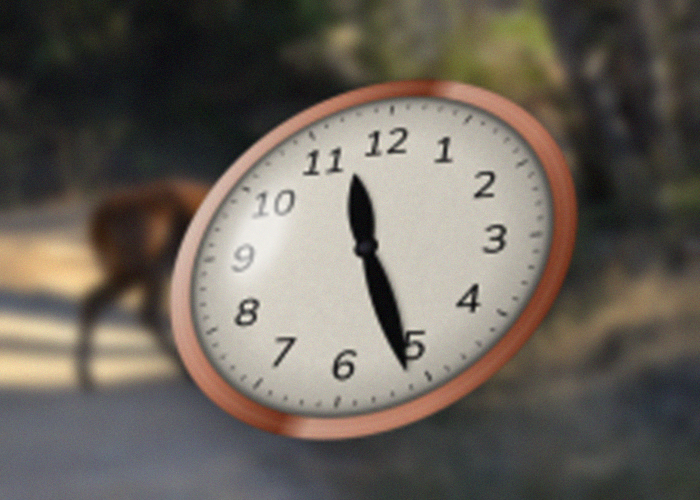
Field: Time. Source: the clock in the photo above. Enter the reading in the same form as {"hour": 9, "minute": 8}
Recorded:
{"hour": 11, "minute": 26}
